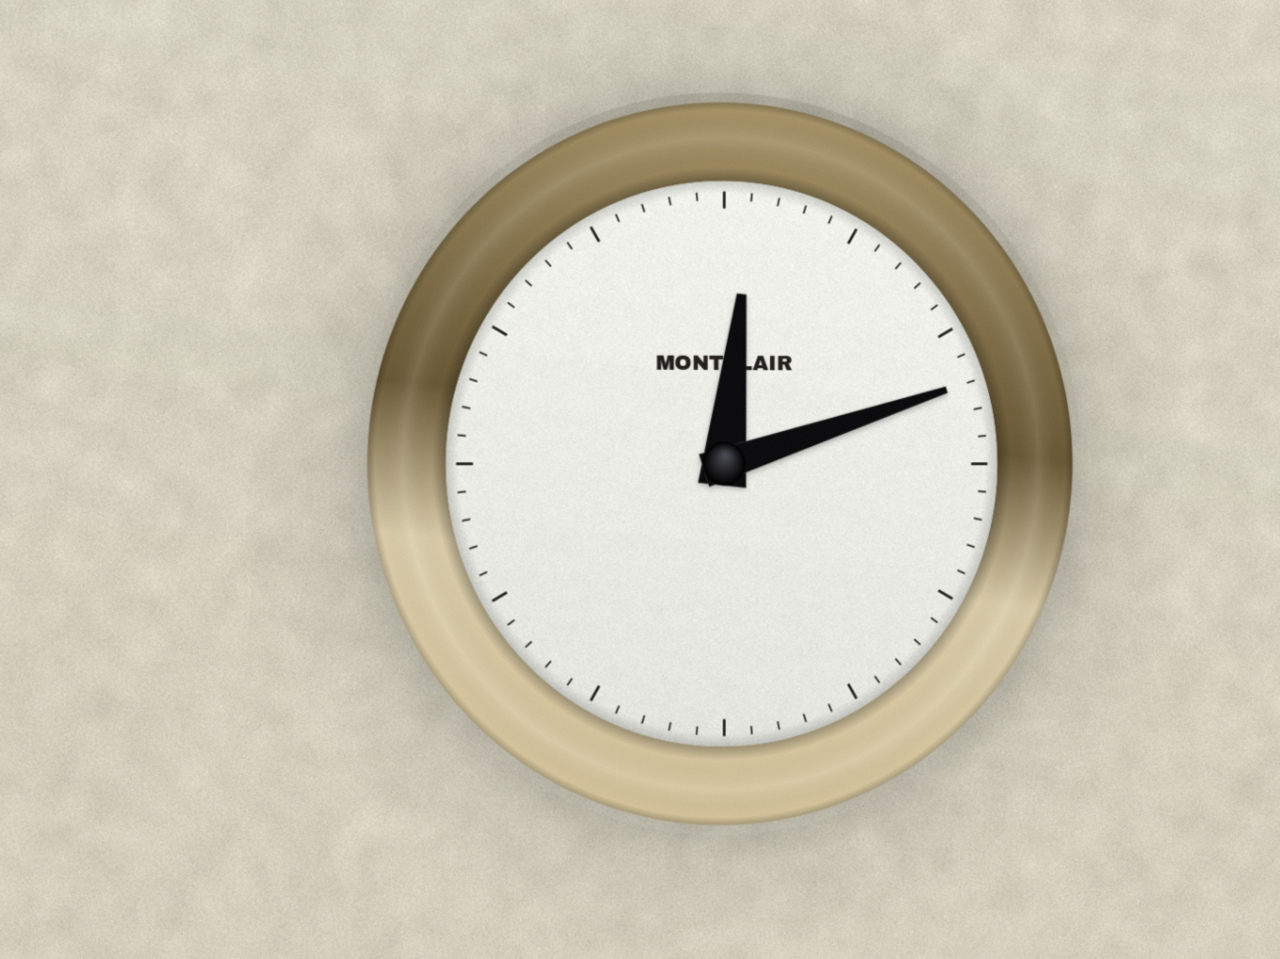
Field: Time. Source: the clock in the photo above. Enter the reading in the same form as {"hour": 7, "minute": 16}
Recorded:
{"hour": 12, "minute": 12}
